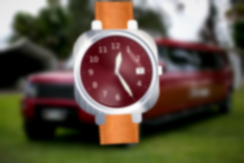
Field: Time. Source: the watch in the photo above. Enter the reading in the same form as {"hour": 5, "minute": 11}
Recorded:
{"hour": 12, "minute": 25}
